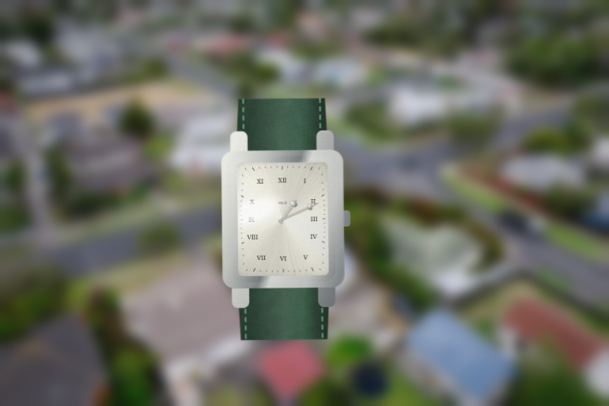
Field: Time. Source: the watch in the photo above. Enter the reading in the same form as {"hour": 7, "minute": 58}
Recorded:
{"hour": 1, "minute": 11}
